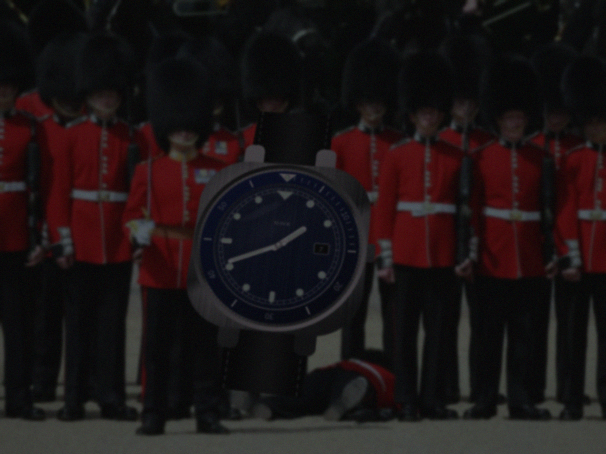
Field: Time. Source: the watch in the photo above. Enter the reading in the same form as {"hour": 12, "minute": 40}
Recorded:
{"hour": 1, "minute": 41}
